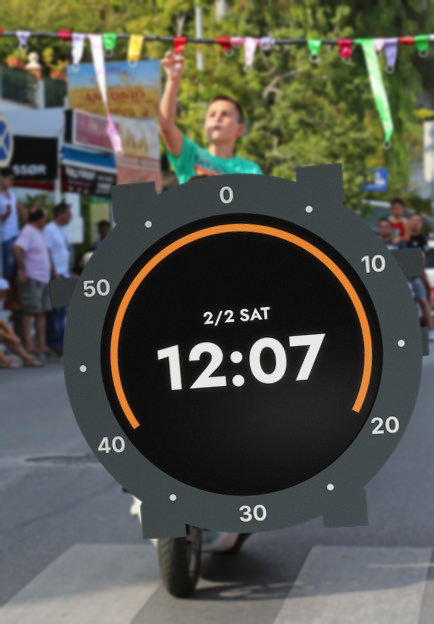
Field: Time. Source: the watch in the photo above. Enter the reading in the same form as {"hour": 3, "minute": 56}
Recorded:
{"hour": 12, "minute": 7}
